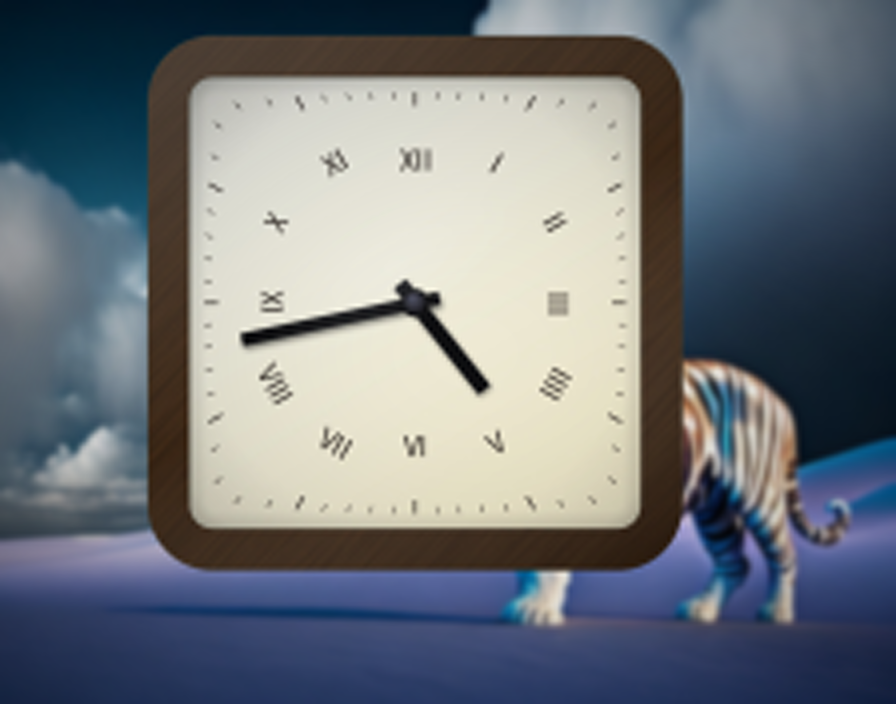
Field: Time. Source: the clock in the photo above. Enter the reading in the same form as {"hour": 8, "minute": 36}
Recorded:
{"hour": 4, "minute": 43}
